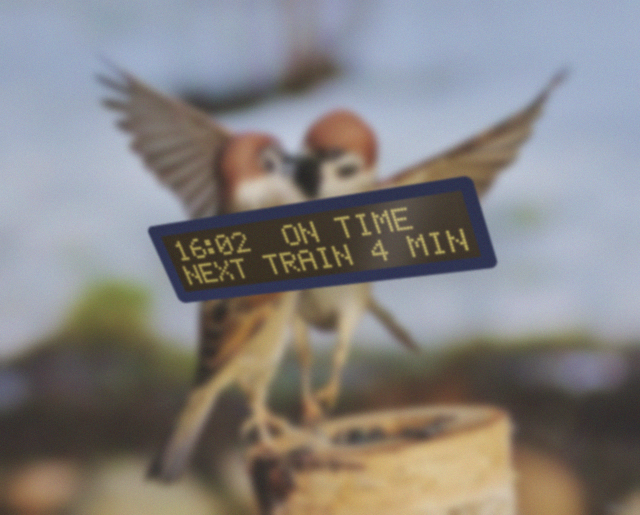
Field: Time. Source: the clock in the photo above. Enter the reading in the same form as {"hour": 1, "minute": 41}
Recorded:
{"hour": 16, "minute": 2}
